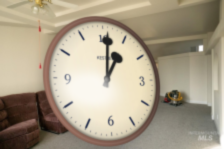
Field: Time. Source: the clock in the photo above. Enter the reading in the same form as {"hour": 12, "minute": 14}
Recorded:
{"hour": 1, "minute": 1}
